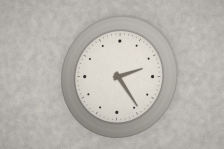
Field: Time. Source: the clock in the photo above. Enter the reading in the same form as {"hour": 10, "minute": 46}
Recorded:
{"hour": 2, "minute": 24}
